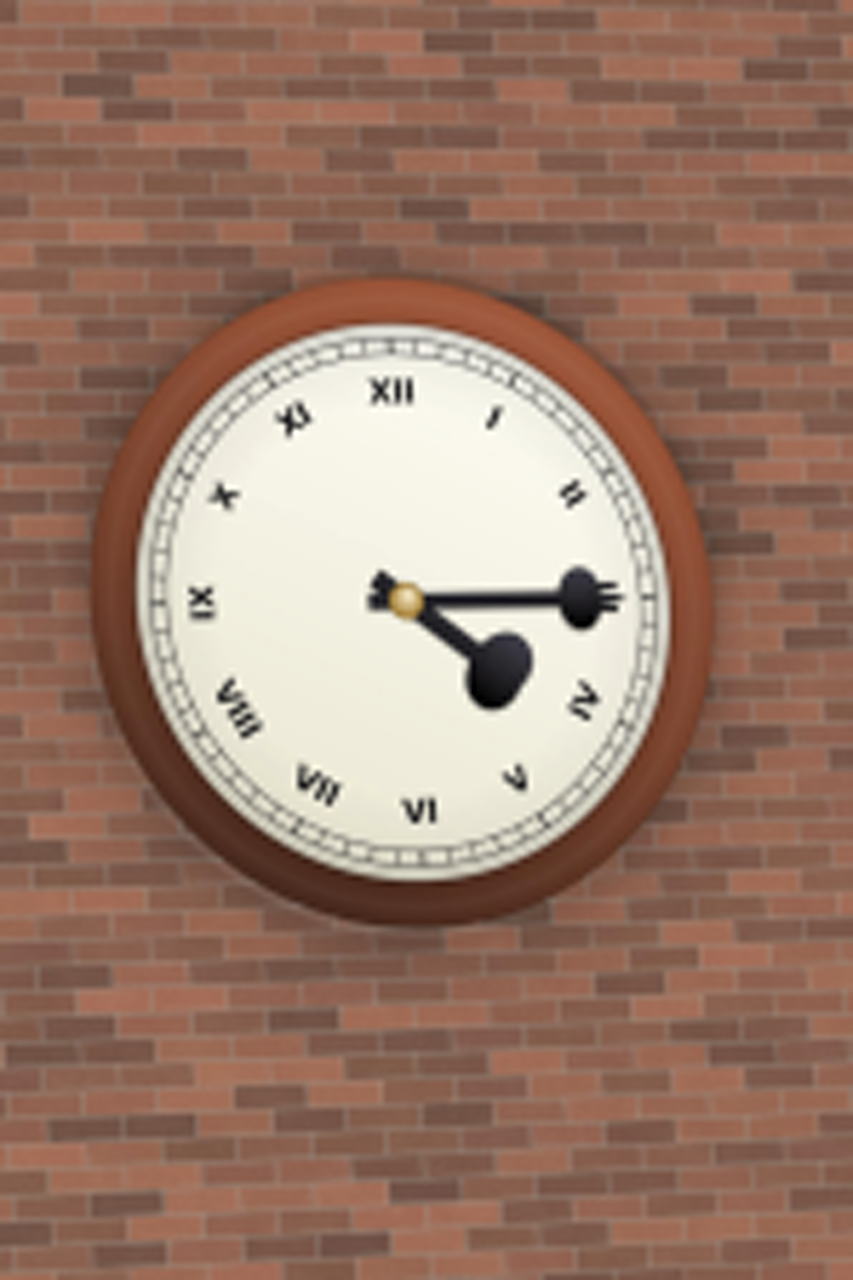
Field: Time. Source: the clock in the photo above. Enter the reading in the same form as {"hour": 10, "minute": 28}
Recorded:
{"hour": 4, "minute": 15}
